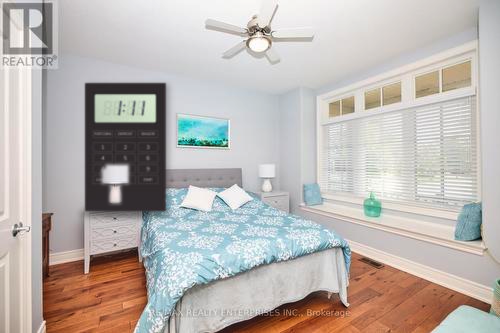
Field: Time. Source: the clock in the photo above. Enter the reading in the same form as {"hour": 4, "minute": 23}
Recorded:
{"hour": 1, "minute": 11}
